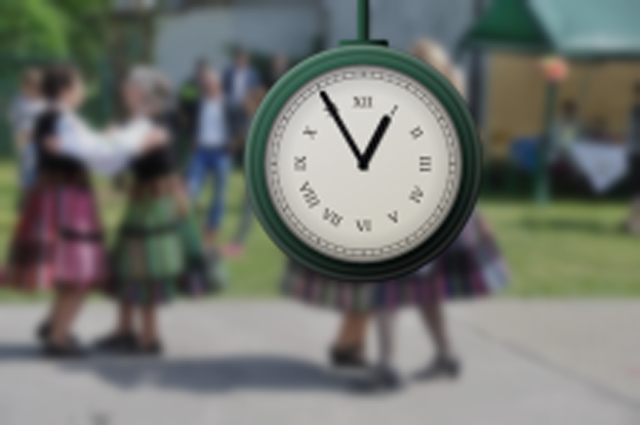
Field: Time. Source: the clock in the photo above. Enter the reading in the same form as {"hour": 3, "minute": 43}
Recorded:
{"hour": 12, "minute": 55}
